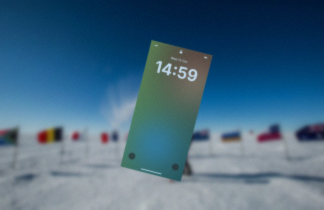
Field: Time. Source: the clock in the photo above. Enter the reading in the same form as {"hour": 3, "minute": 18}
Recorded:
{"hour": 14, "minute": 59}
